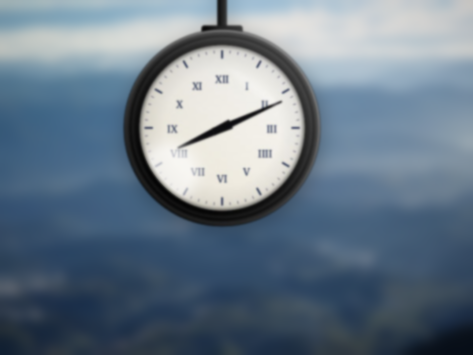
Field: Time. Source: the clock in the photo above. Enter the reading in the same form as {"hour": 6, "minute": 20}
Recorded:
{"hour": 8, "minute": 11}
